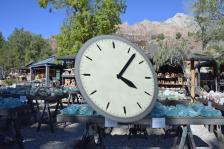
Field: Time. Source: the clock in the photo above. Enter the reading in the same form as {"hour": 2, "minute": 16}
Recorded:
{"hour": 4, "minute": 7}
